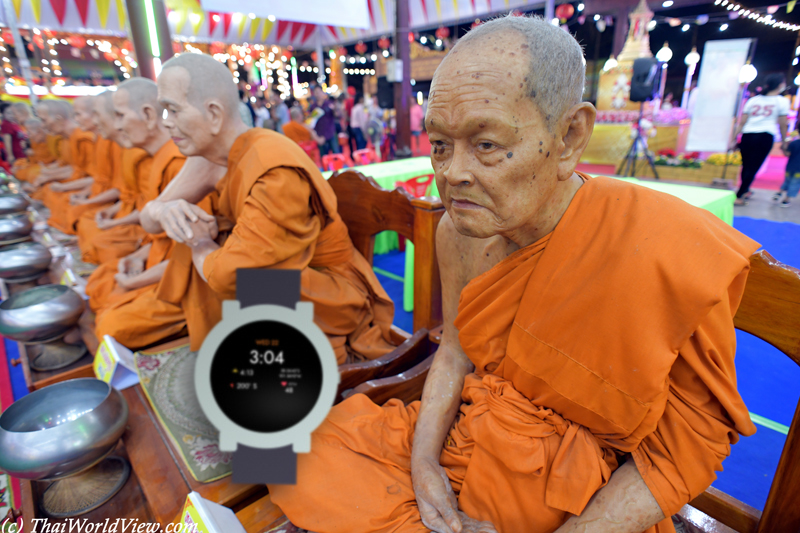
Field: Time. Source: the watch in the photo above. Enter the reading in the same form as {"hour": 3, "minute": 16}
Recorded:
{"hour": 3, "minute": 4}
